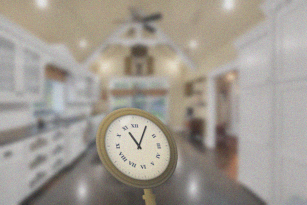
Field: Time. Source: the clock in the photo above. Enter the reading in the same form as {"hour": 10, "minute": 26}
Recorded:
{"hour": 11, "minute": 5}
